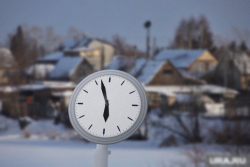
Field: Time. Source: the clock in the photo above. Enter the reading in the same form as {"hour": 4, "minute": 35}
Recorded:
{"hour": 5, "minute": 57}
